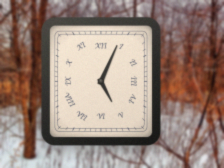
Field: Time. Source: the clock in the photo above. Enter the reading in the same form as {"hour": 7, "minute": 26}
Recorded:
{"hour": 5, "minute": 4}
